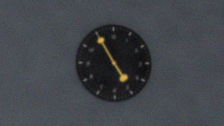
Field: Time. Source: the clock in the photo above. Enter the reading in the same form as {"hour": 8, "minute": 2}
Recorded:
{"hour": 4, "minute": 55}
